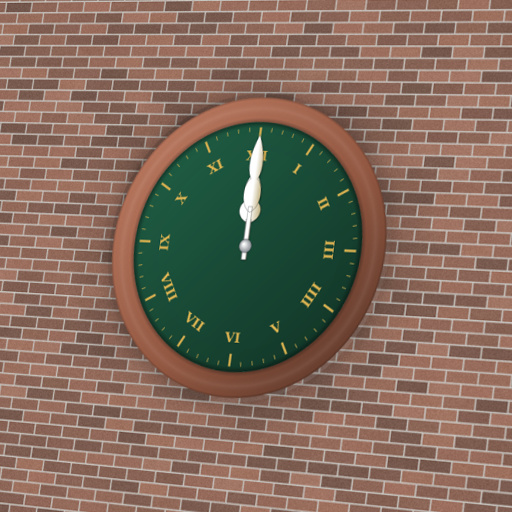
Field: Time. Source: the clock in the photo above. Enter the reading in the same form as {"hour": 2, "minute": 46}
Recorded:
{"hour": 12, "minute": 0}
